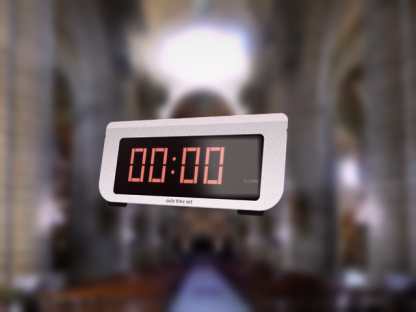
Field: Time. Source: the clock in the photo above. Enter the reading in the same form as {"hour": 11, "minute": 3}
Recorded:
{"hour": 0, "minute": 0}
